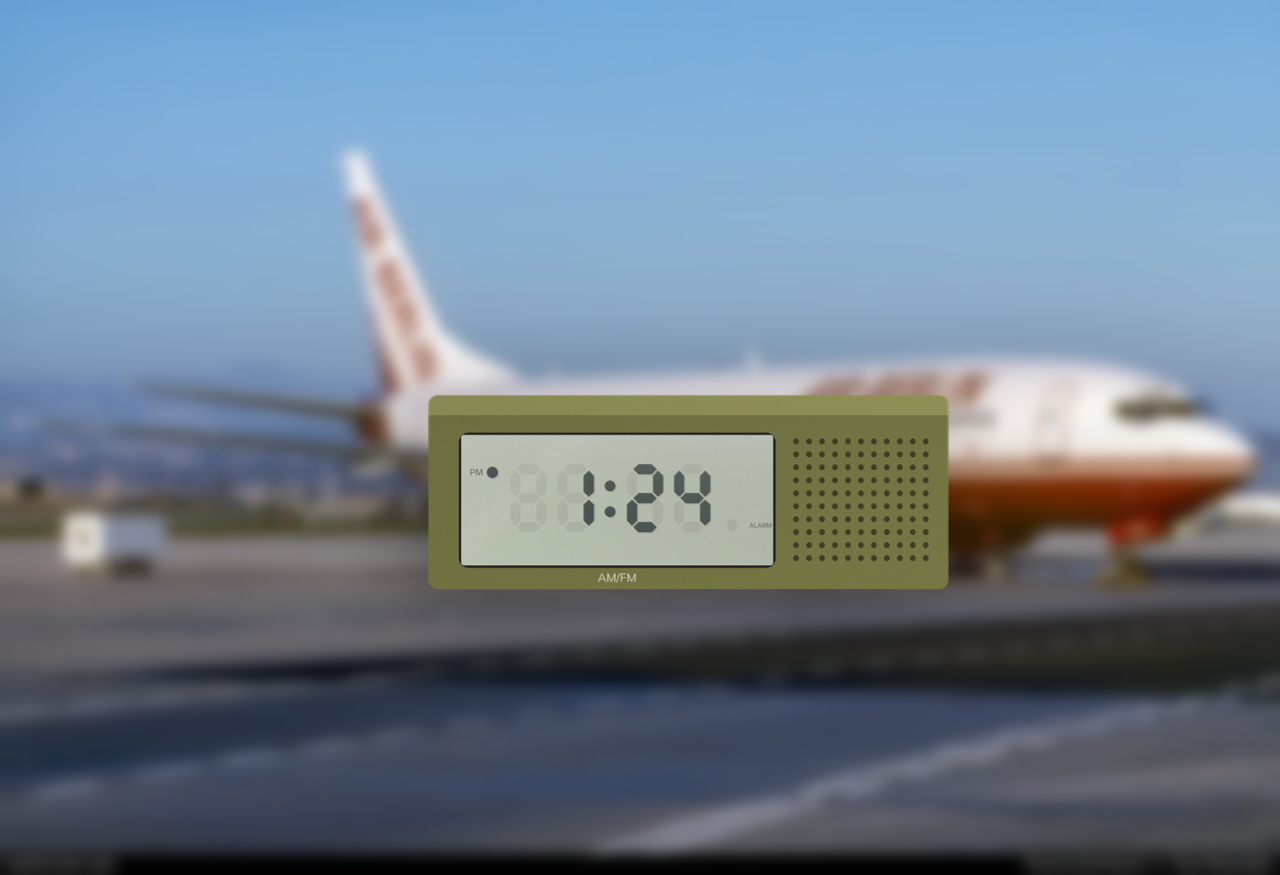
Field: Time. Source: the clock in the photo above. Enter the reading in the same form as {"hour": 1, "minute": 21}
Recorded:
{"hour": 1, "minute": 24}
